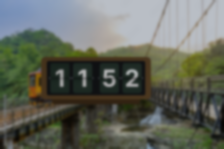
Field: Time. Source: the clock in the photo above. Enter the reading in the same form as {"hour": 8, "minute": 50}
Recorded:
{"hour": 11, "minute": 52}
